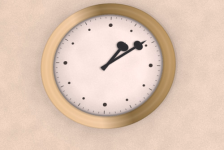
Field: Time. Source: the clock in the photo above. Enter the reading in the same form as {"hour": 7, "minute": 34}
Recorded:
{"hour": 1, "minute": 9}
